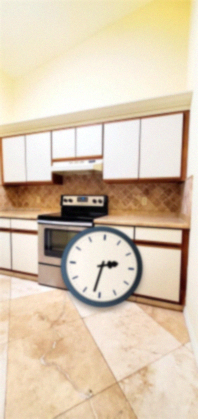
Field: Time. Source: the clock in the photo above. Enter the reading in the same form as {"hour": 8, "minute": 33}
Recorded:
{"hour": 2, "minute": 32}
